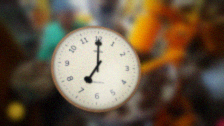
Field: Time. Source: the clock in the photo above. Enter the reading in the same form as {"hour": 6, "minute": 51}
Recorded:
{"hour": 7, "minute": 0}
